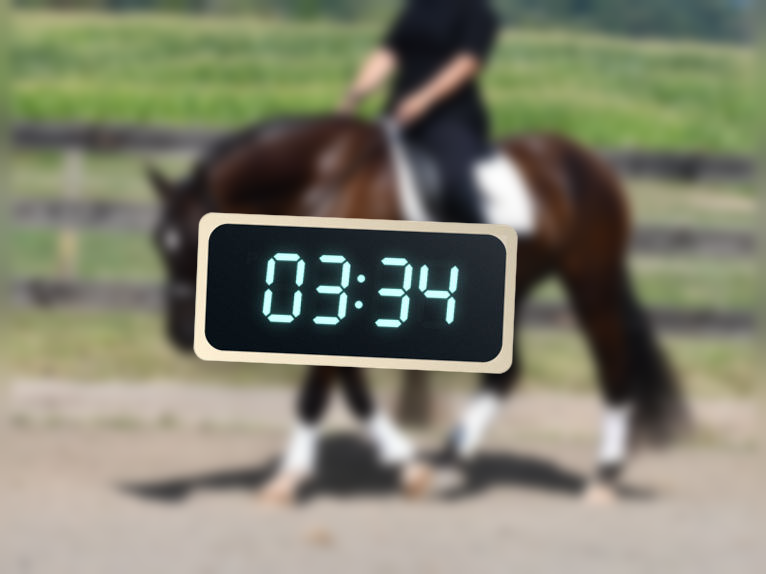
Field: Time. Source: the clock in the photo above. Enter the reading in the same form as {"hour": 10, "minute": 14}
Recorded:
{"hour": 3, "minute": 34}
